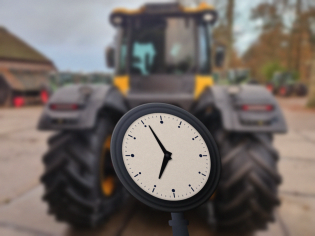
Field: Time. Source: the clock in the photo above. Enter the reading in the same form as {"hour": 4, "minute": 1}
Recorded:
{"hour": 6, "minute": 56}
